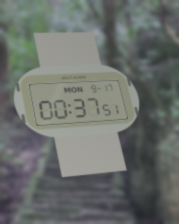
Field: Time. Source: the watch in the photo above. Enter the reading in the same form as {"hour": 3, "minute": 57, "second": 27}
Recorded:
{"hour": 0, "minute": 37, "second": 51}
